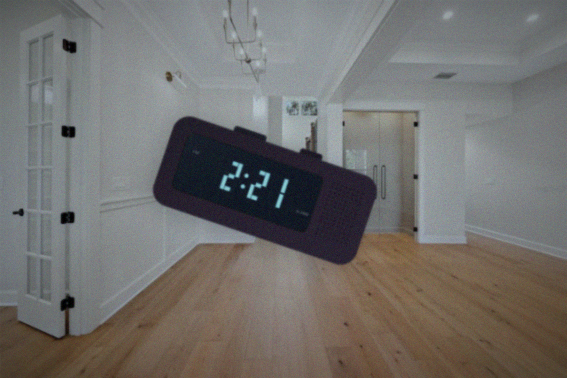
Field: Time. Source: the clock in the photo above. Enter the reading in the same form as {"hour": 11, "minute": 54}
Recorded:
{"hour": 2, "minute": 21}
